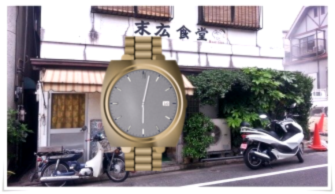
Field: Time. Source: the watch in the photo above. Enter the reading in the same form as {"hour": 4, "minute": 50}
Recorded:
{"hour": 6, "minute": 2}
